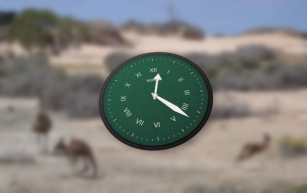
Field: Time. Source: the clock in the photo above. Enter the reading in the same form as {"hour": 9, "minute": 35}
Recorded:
{"hour": 12, "minute": 22}
